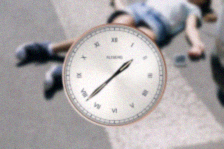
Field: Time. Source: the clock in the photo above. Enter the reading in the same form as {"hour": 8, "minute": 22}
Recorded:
{"hour": 1, "minute": 38}
